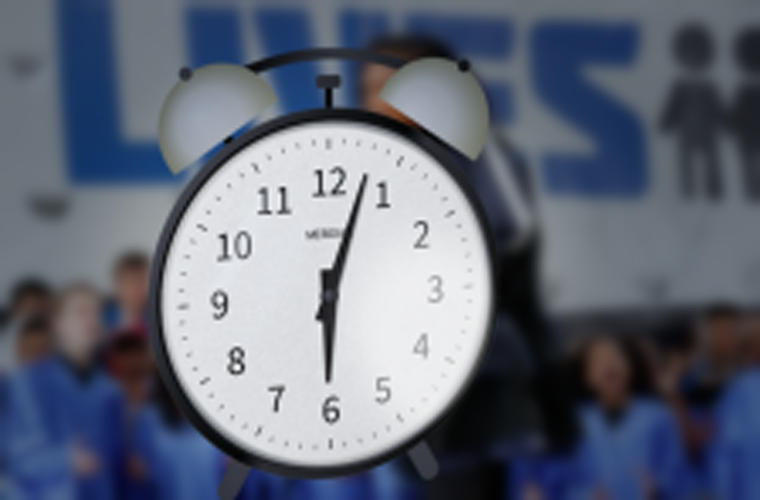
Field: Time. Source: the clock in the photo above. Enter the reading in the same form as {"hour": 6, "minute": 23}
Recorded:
{"hour": 6, "minute": 3}
